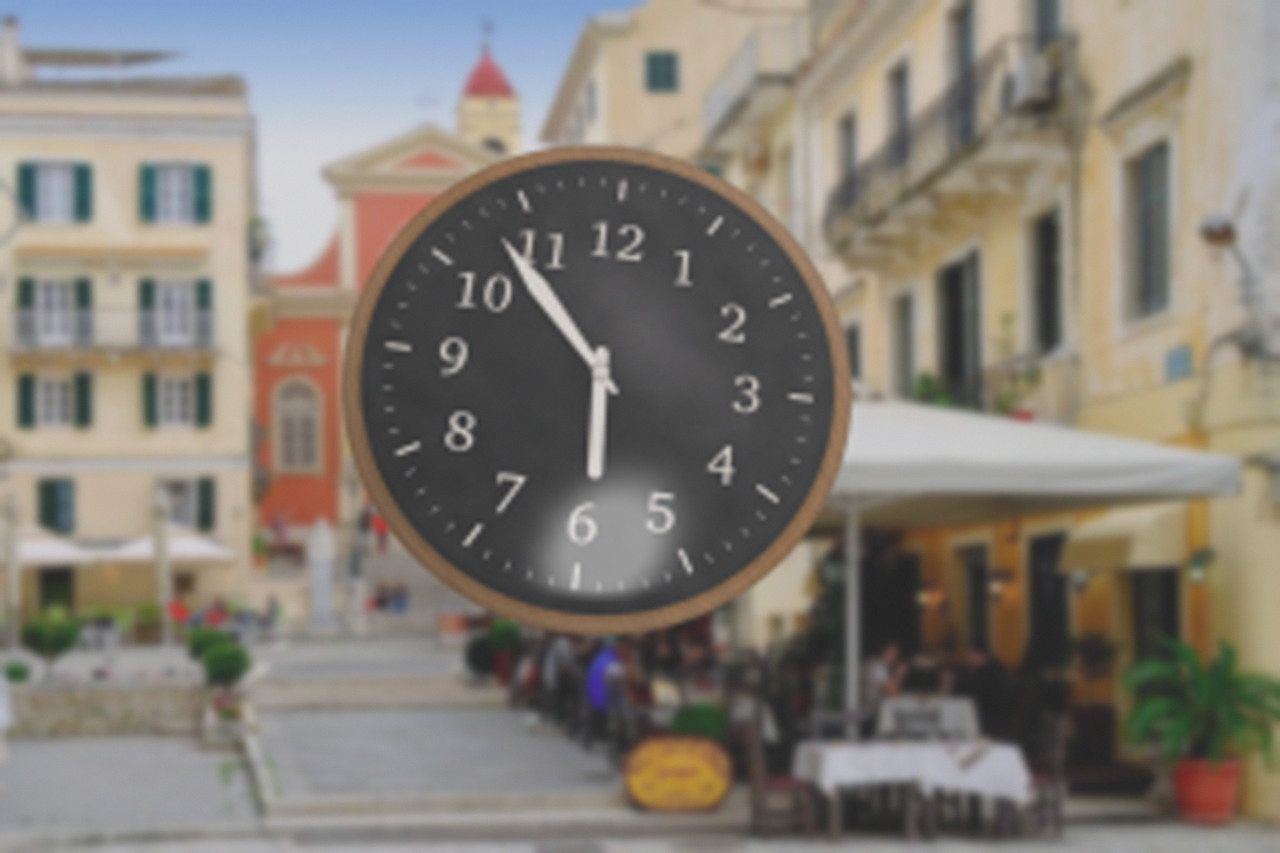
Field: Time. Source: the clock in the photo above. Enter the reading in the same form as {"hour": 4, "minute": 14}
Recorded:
{"hour": 5, "minute": 53}
